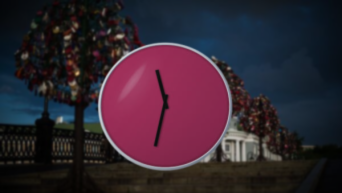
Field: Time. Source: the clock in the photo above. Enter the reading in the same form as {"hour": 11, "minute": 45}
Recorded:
{"hour": 11, "minute": 32}
